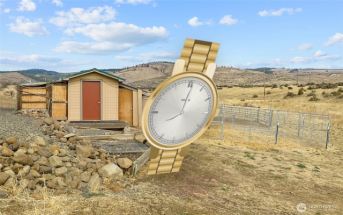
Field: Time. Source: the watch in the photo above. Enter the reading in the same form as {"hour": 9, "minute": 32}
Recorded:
{"hour": 8, "minute": 1}
